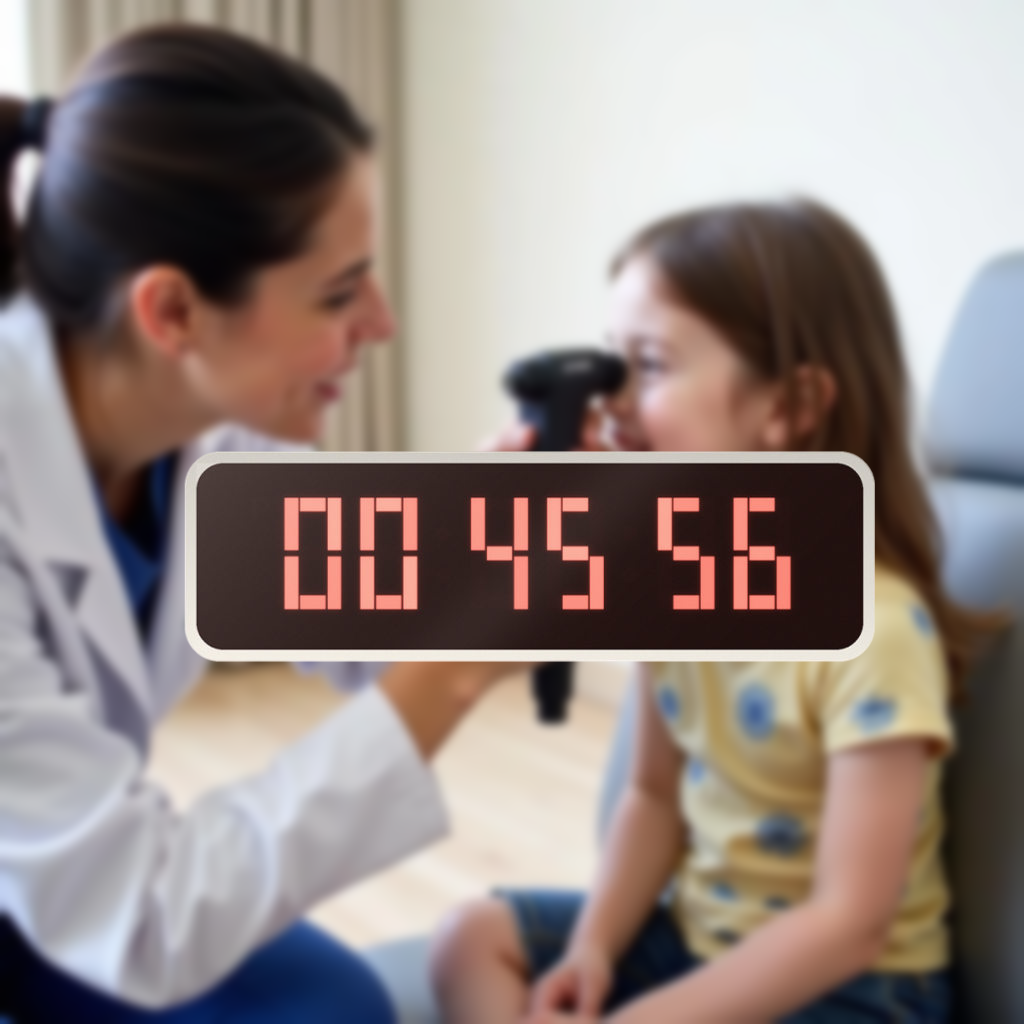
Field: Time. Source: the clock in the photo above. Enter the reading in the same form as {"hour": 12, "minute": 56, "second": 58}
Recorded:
{"hour": 0, "minute": 45, "second": 56}
